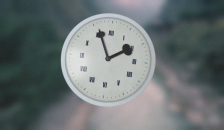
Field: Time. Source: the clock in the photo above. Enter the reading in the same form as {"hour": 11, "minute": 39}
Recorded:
{"hour": 1, "minute": 56}
